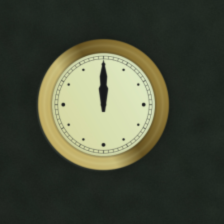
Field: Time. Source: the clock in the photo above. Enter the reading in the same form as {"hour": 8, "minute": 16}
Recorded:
{"hour": 12, "minute": 0}
